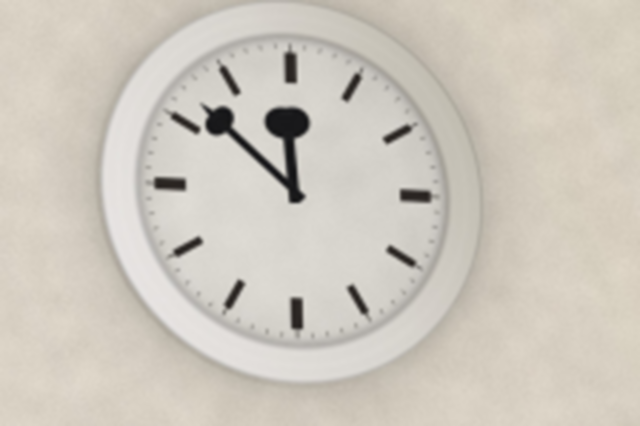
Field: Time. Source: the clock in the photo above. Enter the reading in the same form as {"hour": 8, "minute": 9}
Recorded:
{"hour": 11, "minute": 52}
